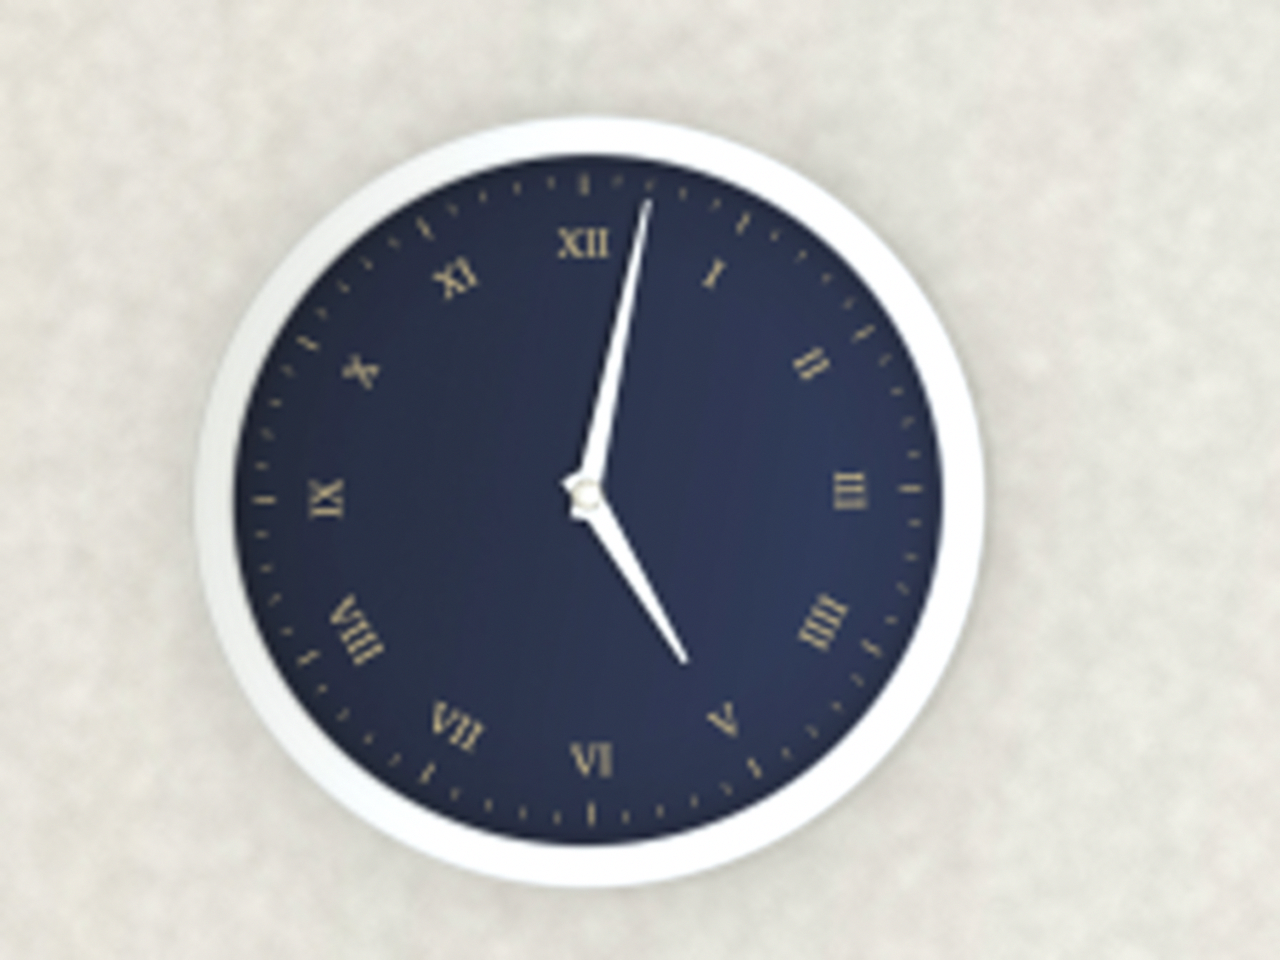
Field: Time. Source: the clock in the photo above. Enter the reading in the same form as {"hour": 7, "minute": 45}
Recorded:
{"hour": 5, "minute": 2}
